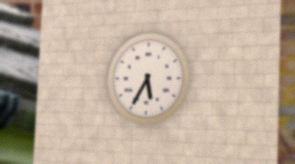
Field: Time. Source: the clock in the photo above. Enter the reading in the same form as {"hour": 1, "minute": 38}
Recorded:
{"hour": 5, "minute": 35}
